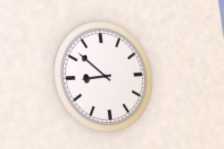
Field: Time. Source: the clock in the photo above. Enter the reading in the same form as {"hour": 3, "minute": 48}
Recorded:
{"hour": 8, "minute": 52}
